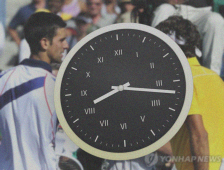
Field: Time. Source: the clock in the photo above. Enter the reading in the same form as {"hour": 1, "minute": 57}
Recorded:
{"hour": 8, "minute": 17}
